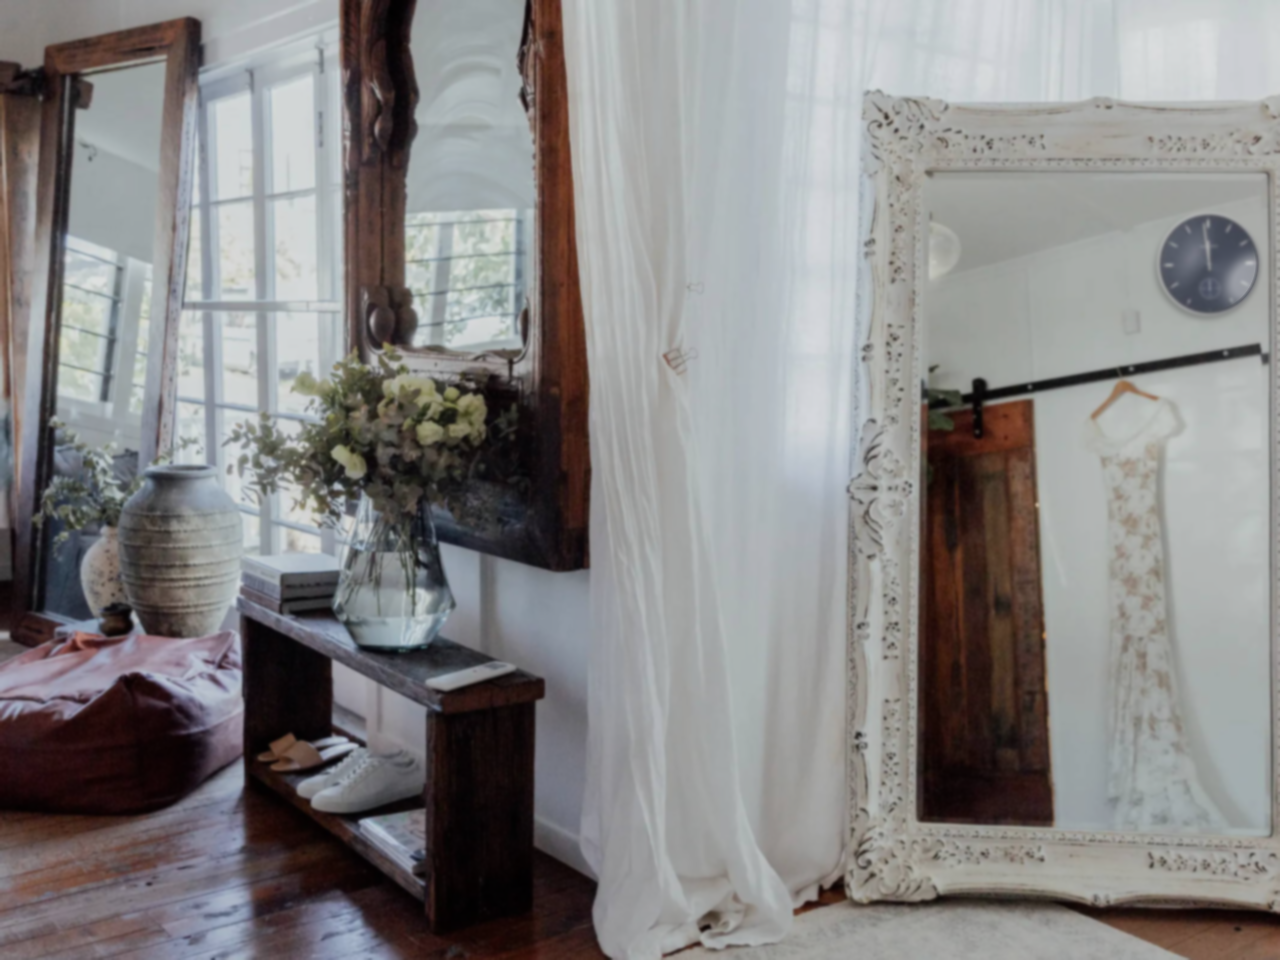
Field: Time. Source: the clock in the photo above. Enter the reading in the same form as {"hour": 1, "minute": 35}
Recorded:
{"hour": 11, "minute": 59}
